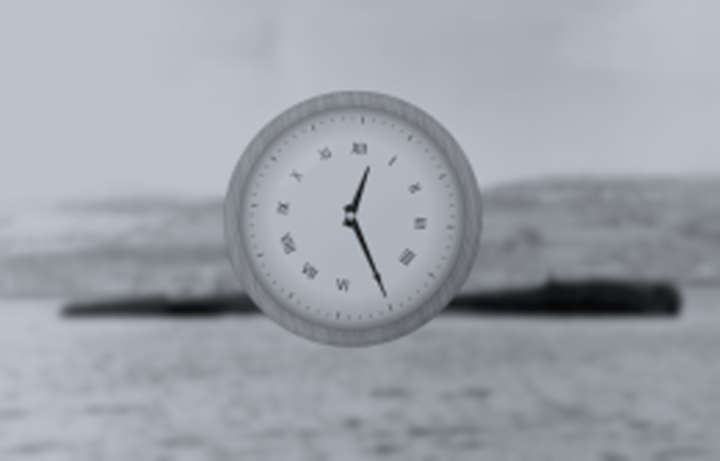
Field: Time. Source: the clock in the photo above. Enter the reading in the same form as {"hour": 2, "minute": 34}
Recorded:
{"hour": 12, "minute": 25}
